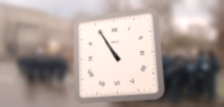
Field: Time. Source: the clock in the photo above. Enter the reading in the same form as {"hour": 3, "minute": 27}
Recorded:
{"hour": 10, "minute": 55}
